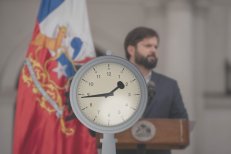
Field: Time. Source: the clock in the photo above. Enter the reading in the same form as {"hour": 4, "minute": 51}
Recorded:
{"hour": 1, "minute": 44}
